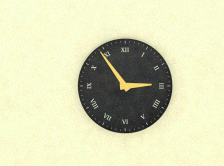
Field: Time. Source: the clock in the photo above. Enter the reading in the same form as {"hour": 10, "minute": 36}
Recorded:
{"hour": 2, "minute": 54}
